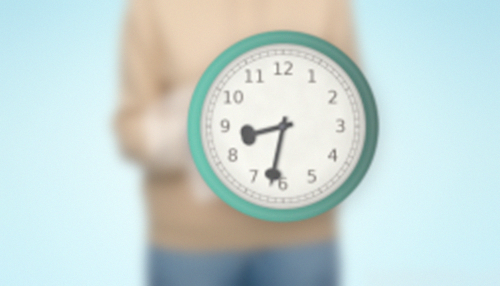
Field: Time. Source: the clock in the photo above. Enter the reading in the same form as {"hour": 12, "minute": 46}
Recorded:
{"hour": 8, "minute": 32}
